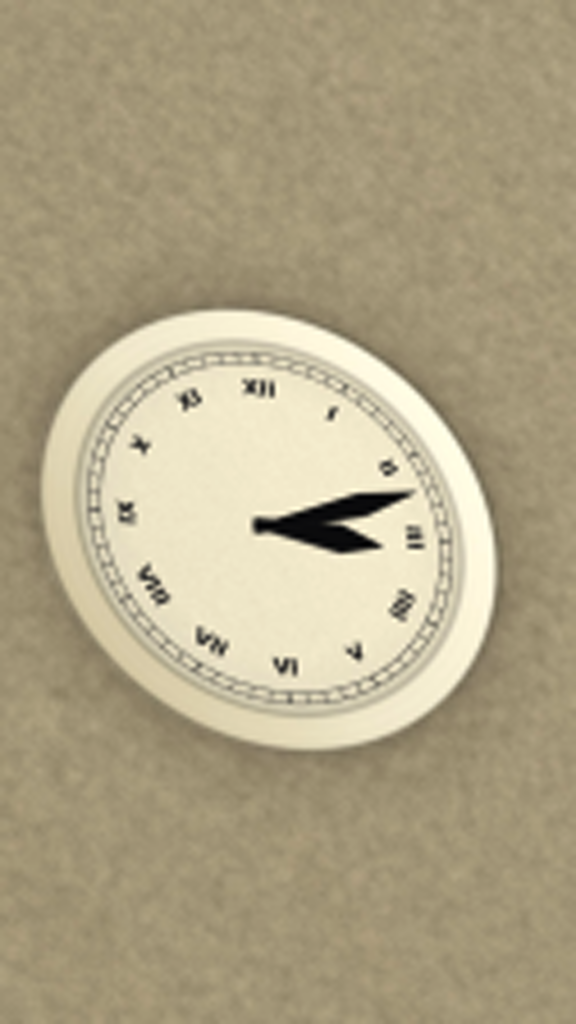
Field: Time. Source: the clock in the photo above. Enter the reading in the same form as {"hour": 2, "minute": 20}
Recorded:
{"hour": 3, "minute": 12}
